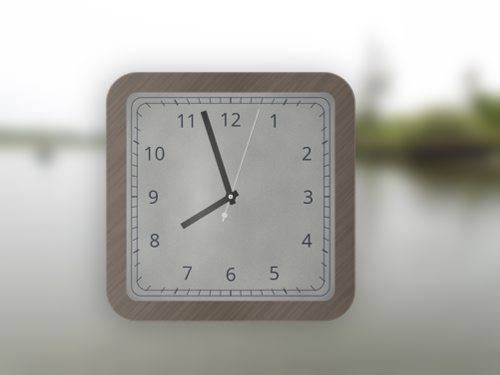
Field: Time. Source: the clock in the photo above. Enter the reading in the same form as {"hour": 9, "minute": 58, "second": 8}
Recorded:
{"hour": 7, "minute": 57, "second": 3}
